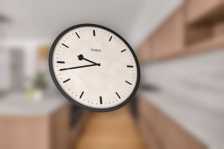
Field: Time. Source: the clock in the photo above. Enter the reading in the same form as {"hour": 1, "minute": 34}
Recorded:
{"hour": 9, "minute": 43}
